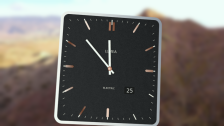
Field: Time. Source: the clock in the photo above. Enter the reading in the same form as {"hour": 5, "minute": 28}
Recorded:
{"hour": 11, "minute": 53}
